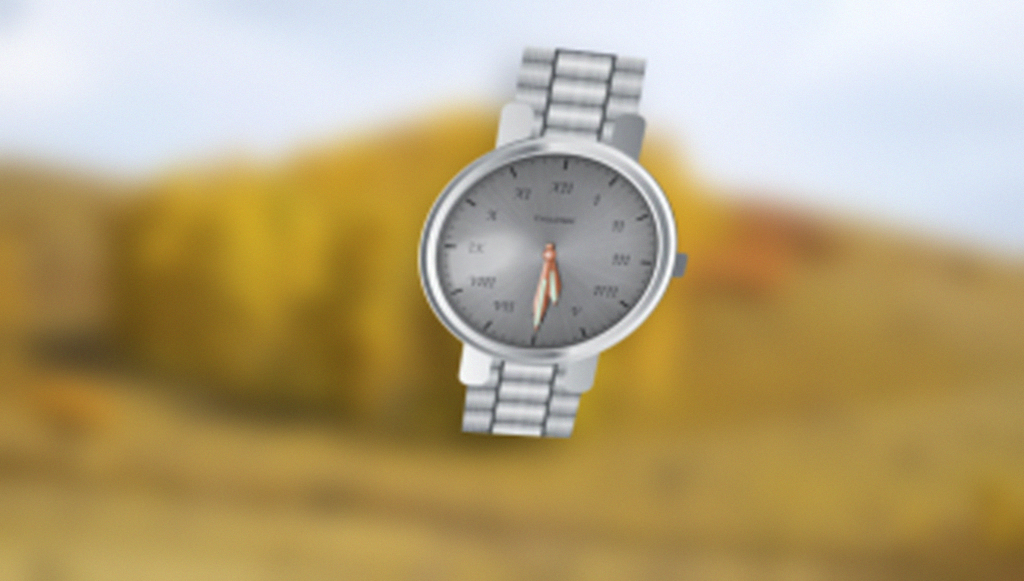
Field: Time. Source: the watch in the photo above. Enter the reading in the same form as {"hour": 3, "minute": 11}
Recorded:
{"hour": 5, "minute": 30}
